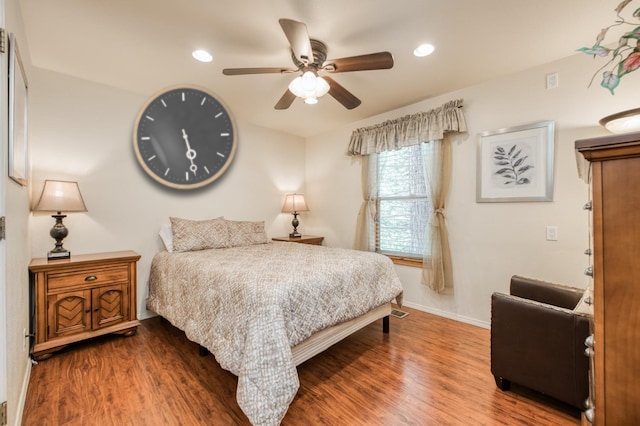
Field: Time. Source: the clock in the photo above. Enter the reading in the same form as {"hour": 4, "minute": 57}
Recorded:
{"hour": 5, "minute": 28}
